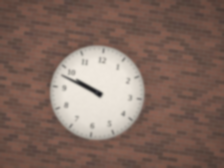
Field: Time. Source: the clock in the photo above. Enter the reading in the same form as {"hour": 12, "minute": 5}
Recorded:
{"hour": 9, "minute": 48}
